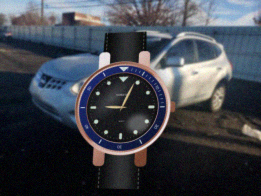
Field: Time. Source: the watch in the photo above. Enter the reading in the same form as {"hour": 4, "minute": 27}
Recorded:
{"hour": 9, "minute": 4}
